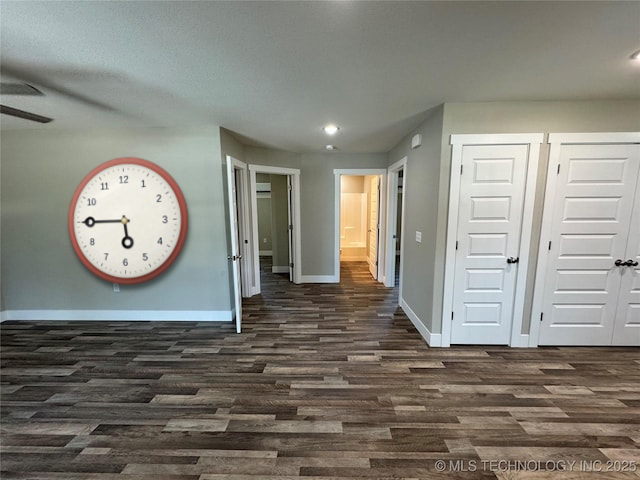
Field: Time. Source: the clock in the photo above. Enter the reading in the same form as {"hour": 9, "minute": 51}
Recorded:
{"hour": 5, "minute": 45}
